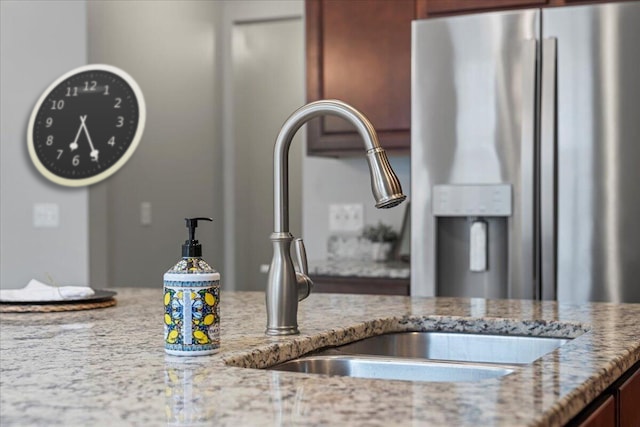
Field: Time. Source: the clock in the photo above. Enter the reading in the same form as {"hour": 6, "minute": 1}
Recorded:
{"hour": 6, "minute": 25}
